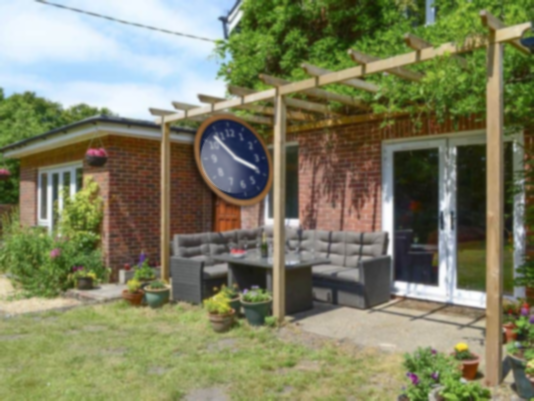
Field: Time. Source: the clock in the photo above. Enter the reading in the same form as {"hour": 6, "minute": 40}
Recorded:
{"hour": 3, "minute": 53}
